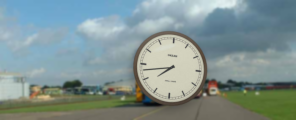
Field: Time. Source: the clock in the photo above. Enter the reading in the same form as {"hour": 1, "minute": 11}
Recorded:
{"hour": 7, "minute": 43}
